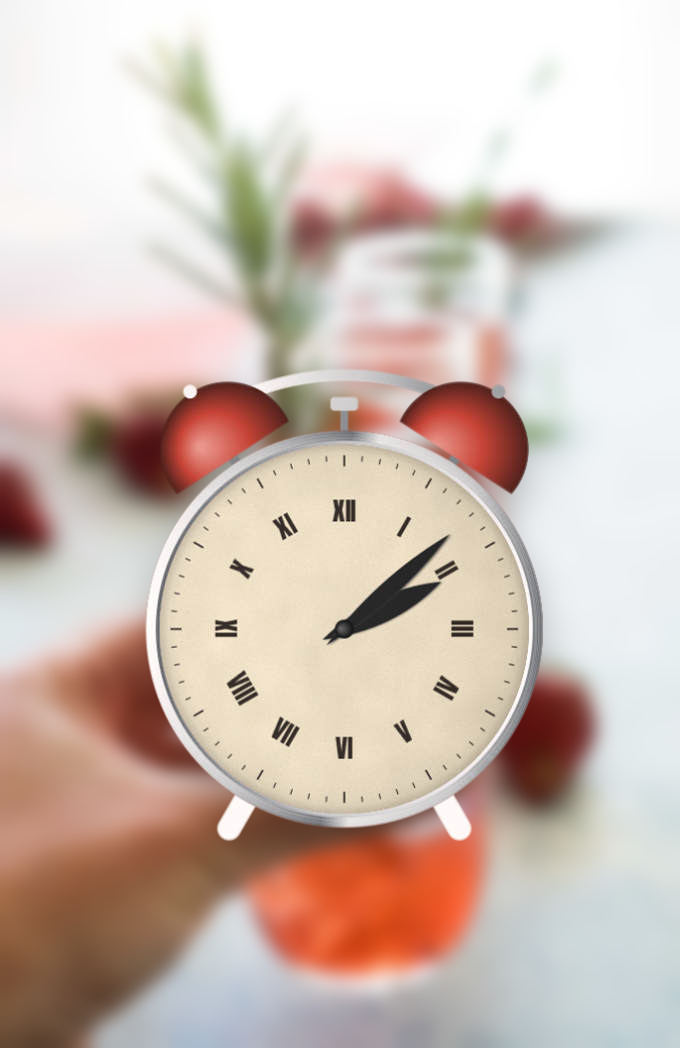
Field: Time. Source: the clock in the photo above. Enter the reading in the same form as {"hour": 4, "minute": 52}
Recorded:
{"hour": 2, "minute": 8}
